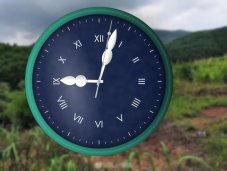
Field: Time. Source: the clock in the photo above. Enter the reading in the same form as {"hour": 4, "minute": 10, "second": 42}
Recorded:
{"hour": 9, "minute": 3, "second": 2}
